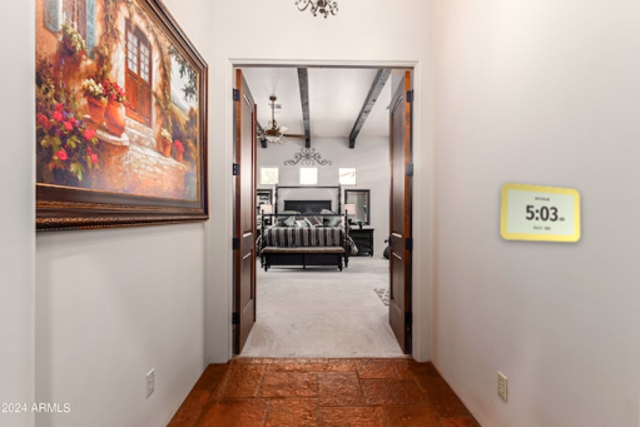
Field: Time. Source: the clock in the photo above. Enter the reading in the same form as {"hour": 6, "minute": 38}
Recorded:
{"hour": 5, "minute": 3}
